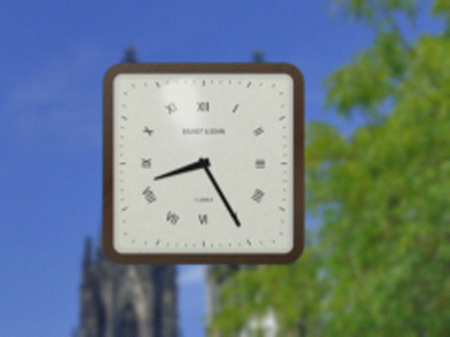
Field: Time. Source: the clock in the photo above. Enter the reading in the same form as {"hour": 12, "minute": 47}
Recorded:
{"hour": 8, "minute": 25}
